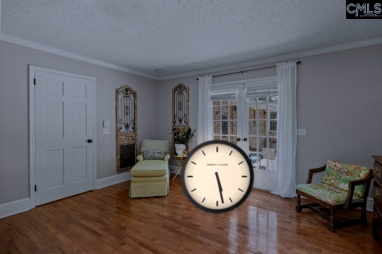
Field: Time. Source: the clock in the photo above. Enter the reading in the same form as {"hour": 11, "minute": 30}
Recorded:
{"hour": 5, "minute": 28}
